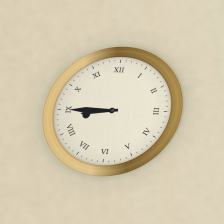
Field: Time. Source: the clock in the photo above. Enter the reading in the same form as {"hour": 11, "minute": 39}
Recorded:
{"hour": 8, "minute": 45}
